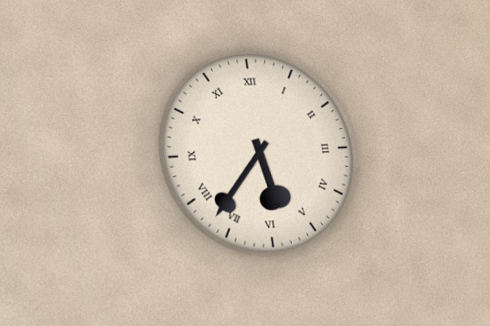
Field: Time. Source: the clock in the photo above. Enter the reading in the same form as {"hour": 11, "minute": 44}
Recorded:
{"hour": 5, "minute": 37}
